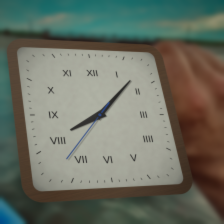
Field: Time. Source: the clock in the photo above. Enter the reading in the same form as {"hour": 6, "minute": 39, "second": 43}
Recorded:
{"hour": 8, "minute": 7, "second": 37}
